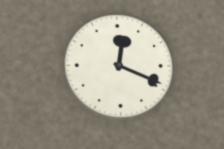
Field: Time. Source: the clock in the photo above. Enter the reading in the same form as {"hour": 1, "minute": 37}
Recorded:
{"hour": 12, "minute": 19}
